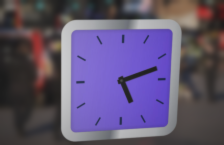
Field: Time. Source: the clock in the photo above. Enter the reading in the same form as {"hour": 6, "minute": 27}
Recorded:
{"hour": 5, "minute": 12}
